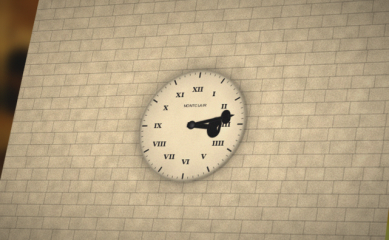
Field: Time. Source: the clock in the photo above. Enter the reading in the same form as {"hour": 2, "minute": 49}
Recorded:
{"hour": 3, "minute": 13}
